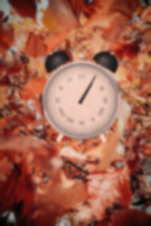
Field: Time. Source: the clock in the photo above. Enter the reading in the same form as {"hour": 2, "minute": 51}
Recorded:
{"hour": 1, "minute": 5}
